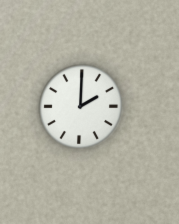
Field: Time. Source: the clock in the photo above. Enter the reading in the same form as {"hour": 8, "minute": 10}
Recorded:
{"hour": 2, "minute": 0}
